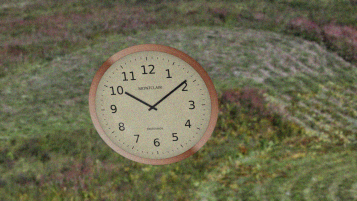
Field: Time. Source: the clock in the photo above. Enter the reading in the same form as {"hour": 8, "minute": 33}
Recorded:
{"hour": 10, "minute": 9}
